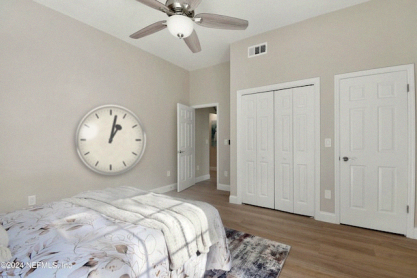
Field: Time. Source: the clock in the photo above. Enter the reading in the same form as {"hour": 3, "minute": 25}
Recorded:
{"hour": 1, "minute": 2}
